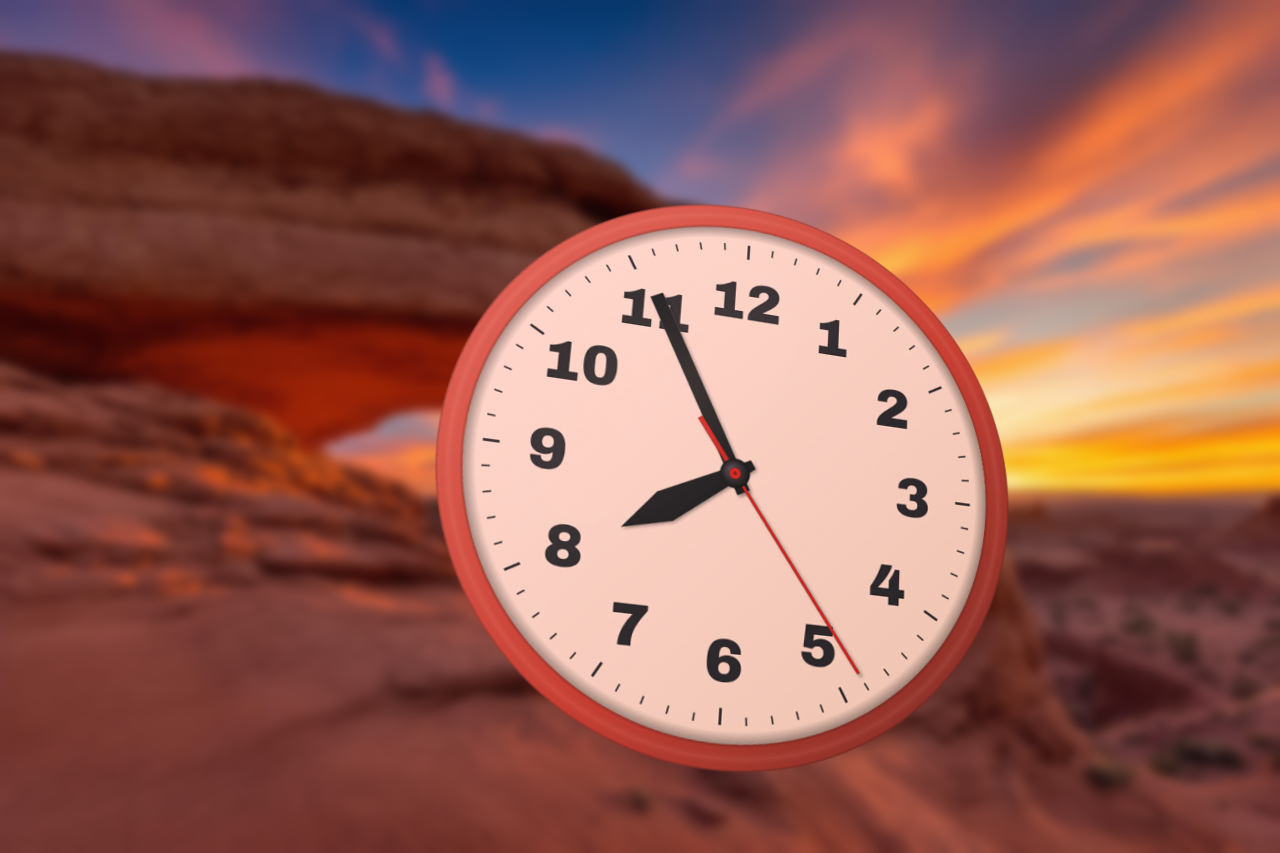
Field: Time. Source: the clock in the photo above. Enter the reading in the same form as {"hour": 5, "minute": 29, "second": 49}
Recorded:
{"hour": 7, "minute": 55, "second": 24}
